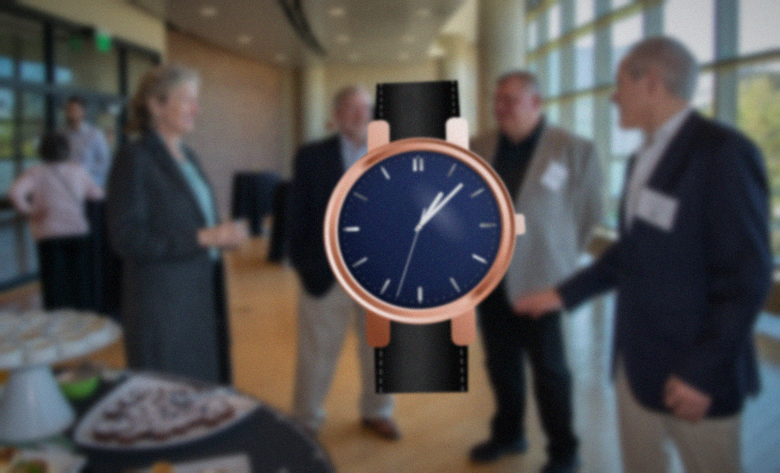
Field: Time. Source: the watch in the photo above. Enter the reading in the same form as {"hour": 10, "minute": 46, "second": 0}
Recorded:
{"hour": 1, "minute": 7, "second": 33}
